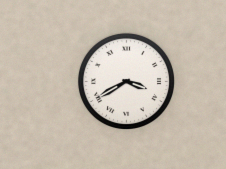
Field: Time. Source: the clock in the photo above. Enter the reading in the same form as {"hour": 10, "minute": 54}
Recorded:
{"hour": 3, "minute": 40}
